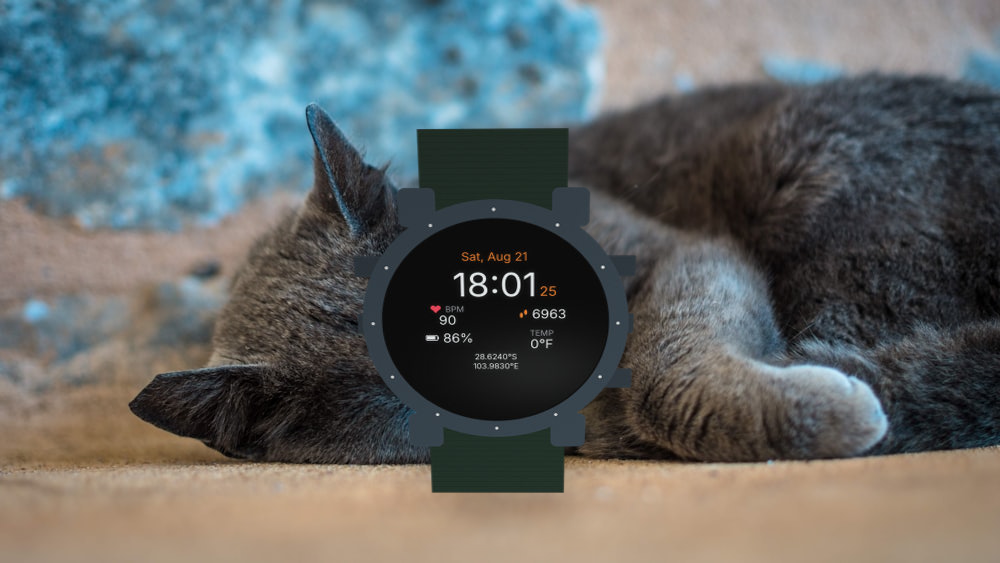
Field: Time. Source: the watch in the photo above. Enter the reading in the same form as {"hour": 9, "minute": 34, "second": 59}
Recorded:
{"hour": 18, "minute": 1, "second": 25}
